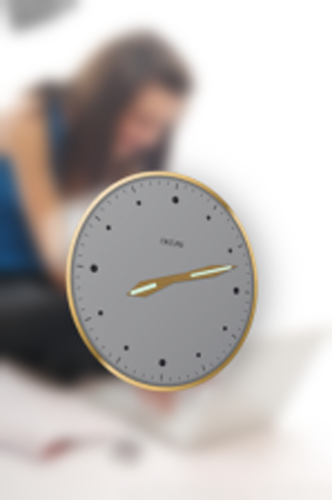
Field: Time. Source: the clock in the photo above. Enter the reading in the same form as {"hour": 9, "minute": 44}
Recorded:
{"hour": 8, "minute": 12}
